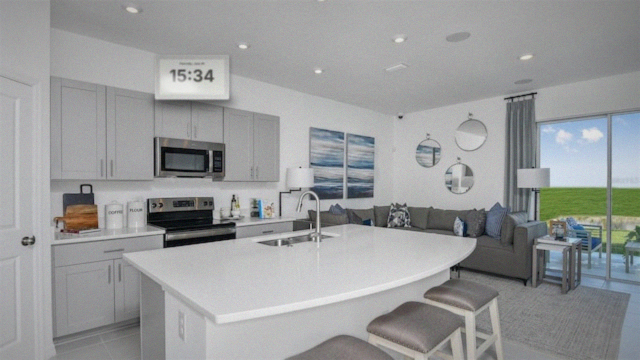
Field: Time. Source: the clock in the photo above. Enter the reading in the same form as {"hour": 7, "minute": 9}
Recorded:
{"hour": 15, "minute": 34}
